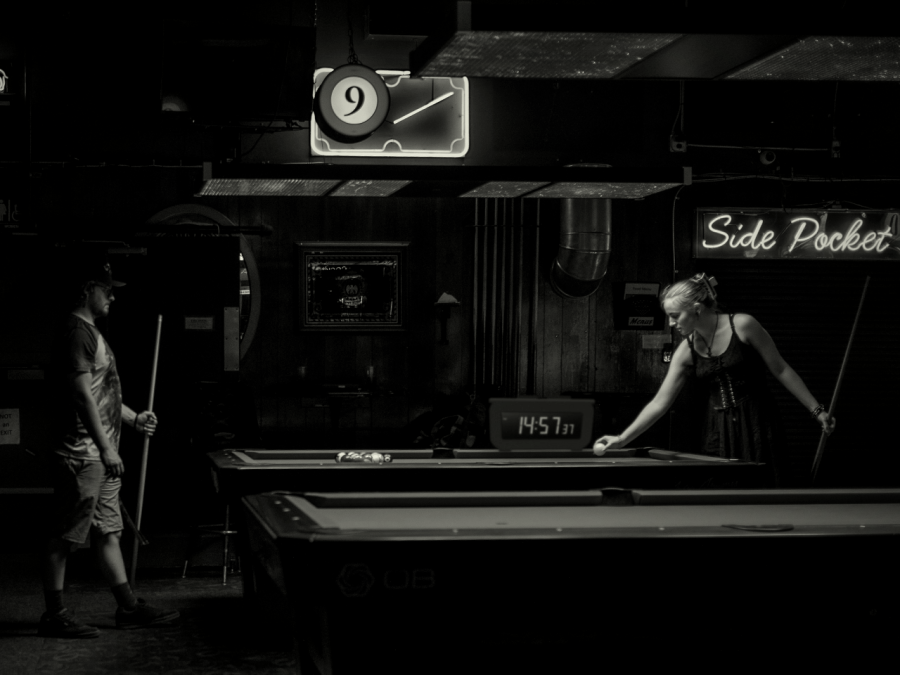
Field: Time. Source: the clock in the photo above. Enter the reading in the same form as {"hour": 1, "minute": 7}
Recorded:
{"hour": 14, "minute": 57}
